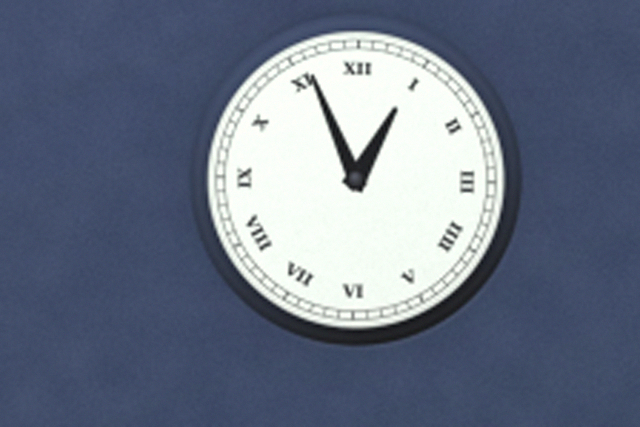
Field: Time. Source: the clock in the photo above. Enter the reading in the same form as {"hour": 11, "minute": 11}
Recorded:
{"hour": 12, "minute": 56}
